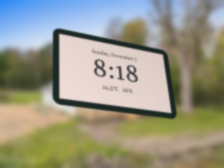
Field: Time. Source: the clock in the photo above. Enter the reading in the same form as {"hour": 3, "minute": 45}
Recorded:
{"hour": 8, "minute": 18}
